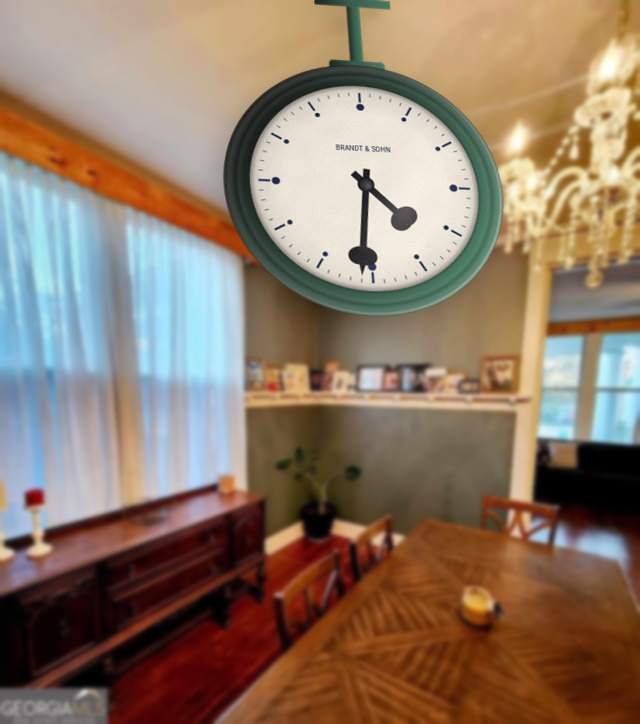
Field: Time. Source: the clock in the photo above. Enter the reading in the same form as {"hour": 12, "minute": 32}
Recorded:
{"hour": 4, "minute": 31}
